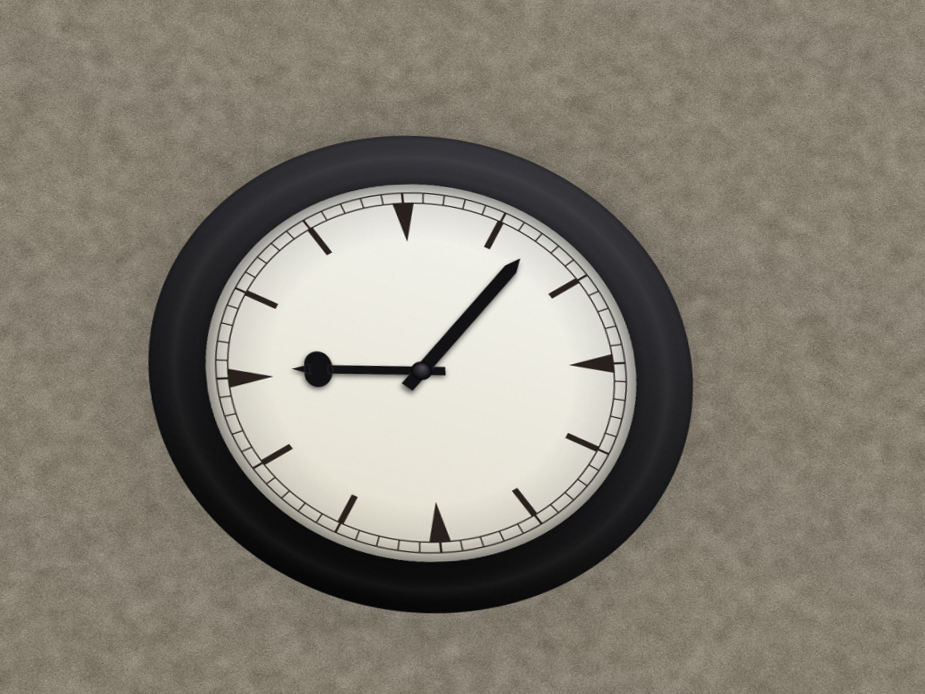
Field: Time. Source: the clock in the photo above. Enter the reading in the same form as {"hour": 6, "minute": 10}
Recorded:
{"hour": 9, "minute": 7}
